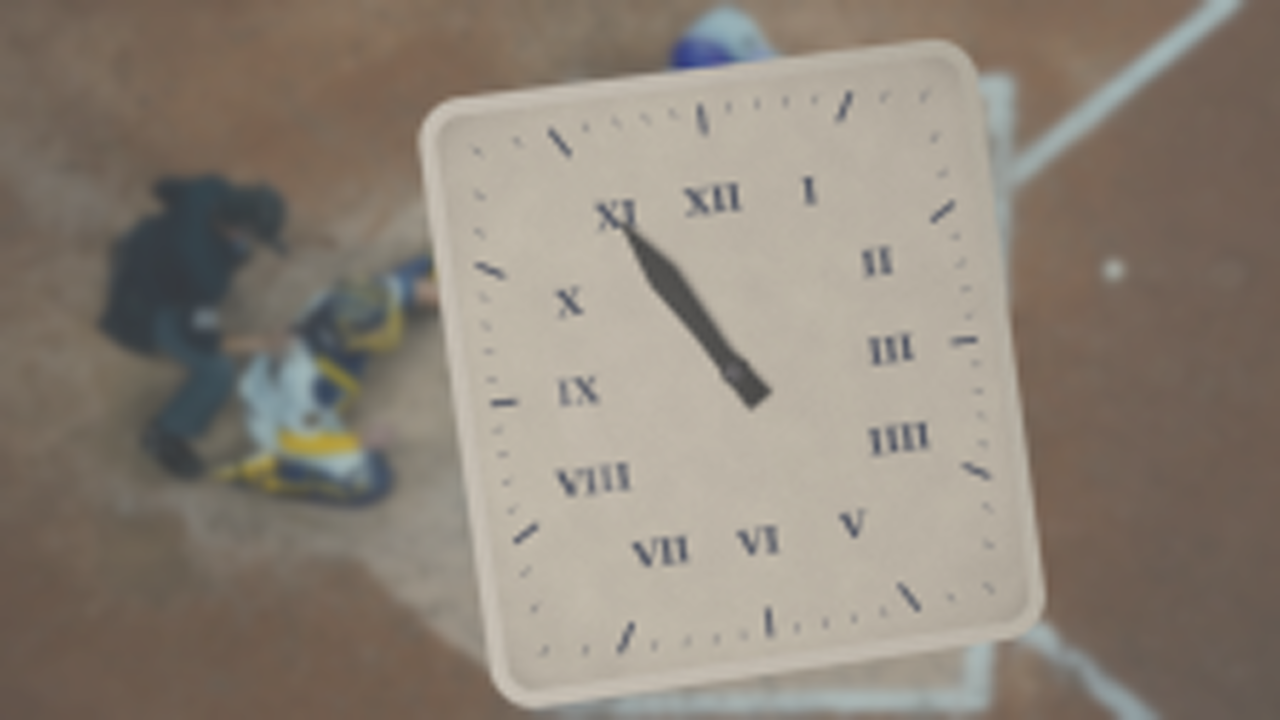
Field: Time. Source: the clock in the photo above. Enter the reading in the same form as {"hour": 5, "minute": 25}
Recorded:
{"hour": 10, "minute": 55}
